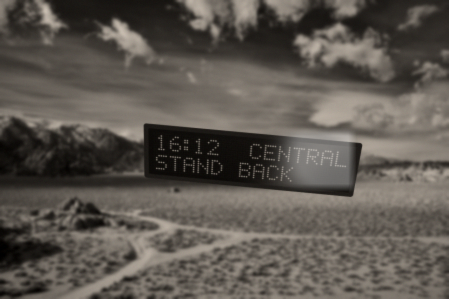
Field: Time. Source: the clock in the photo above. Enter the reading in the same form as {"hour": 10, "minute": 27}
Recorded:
{"hour": 16, "minute": 12}
